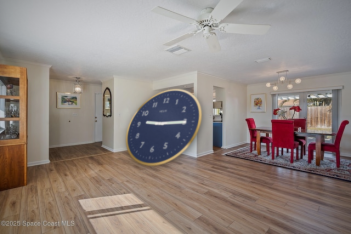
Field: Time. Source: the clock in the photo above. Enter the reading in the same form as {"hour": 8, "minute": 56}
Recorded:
{"hour": 9, "minute": 15}
